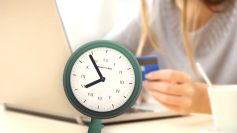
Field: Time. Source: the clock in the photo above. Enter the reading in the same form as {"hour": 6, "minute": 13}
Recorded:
{"hour": 7, "minute": 54}
